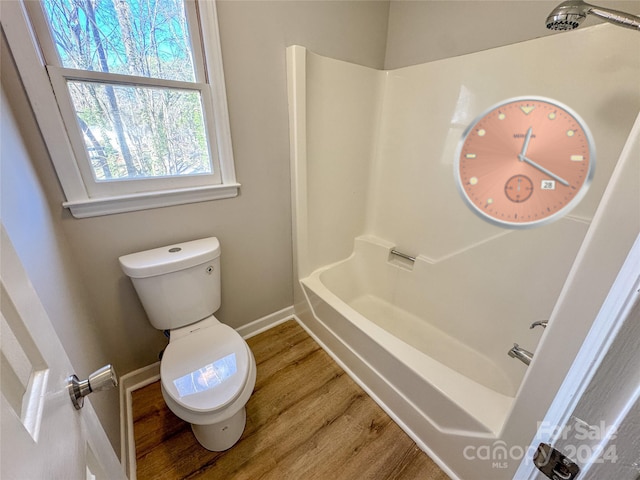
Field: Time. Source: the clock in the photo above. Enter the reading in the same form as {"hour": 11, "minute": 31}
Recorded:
{"hour": 12, "minute": 20}
